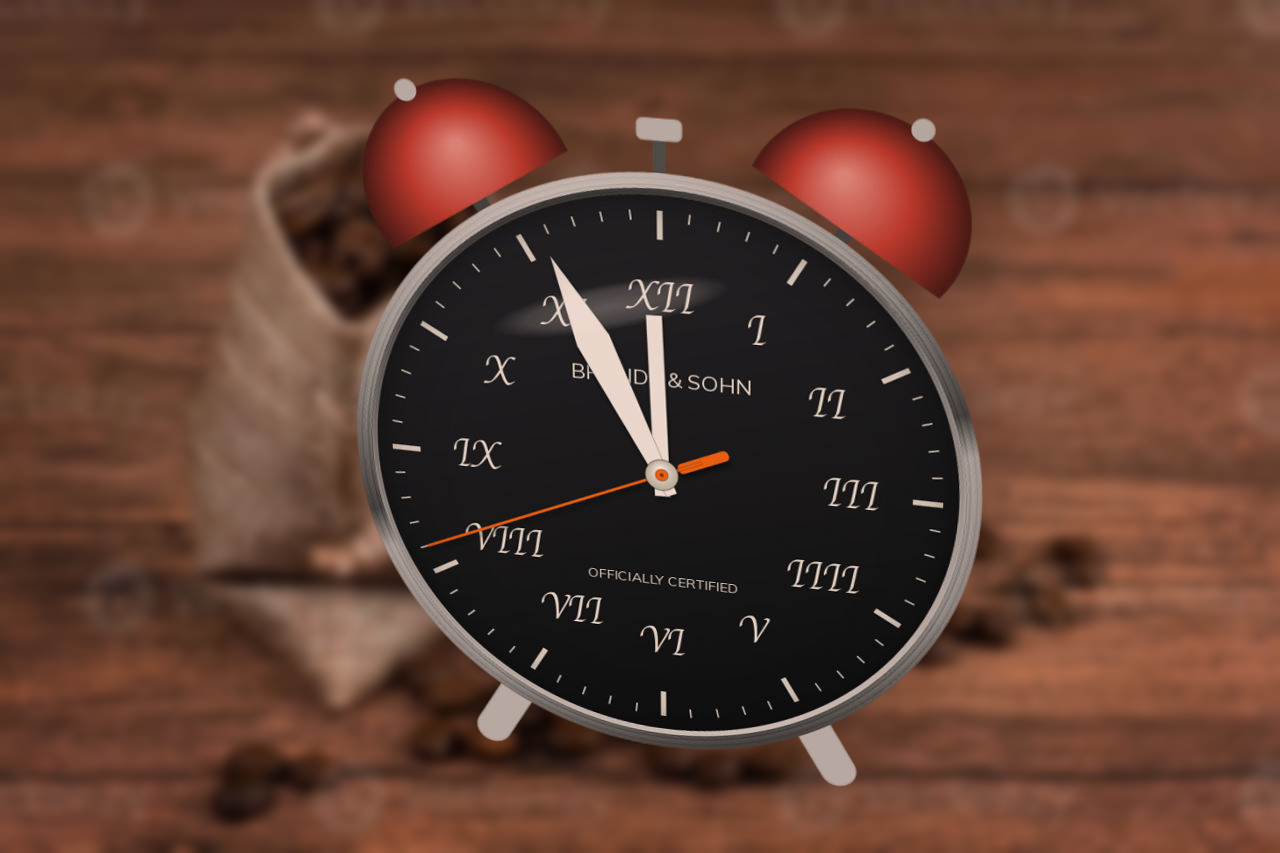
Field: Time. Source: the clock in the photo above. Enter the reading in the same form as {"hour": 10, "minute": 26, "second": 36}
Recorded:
{"hour": 11, "minute": 55, "second": 41}
